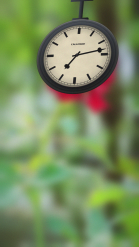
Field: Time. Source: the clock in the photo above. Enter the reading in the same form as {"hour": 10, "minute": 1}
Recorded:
{"hour": 7, "minute": 13}
